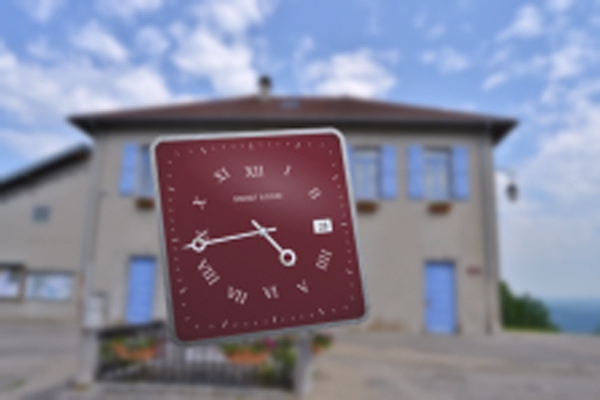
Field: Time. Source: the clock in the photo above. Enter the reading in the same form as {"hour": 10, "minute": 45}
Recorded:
{"hour": 4, "minute": 44}
